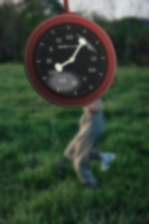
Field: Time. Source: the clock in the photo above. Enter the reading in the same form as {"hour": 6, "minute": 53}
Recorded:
{"hour": 8, "minute": 6}
